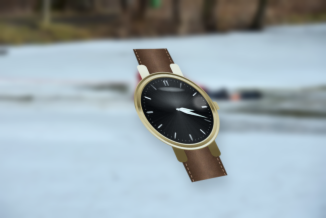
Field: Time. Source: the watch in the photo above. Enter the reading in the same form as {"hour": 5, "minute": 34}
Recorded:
{"hour": 3, "minute": 19}
